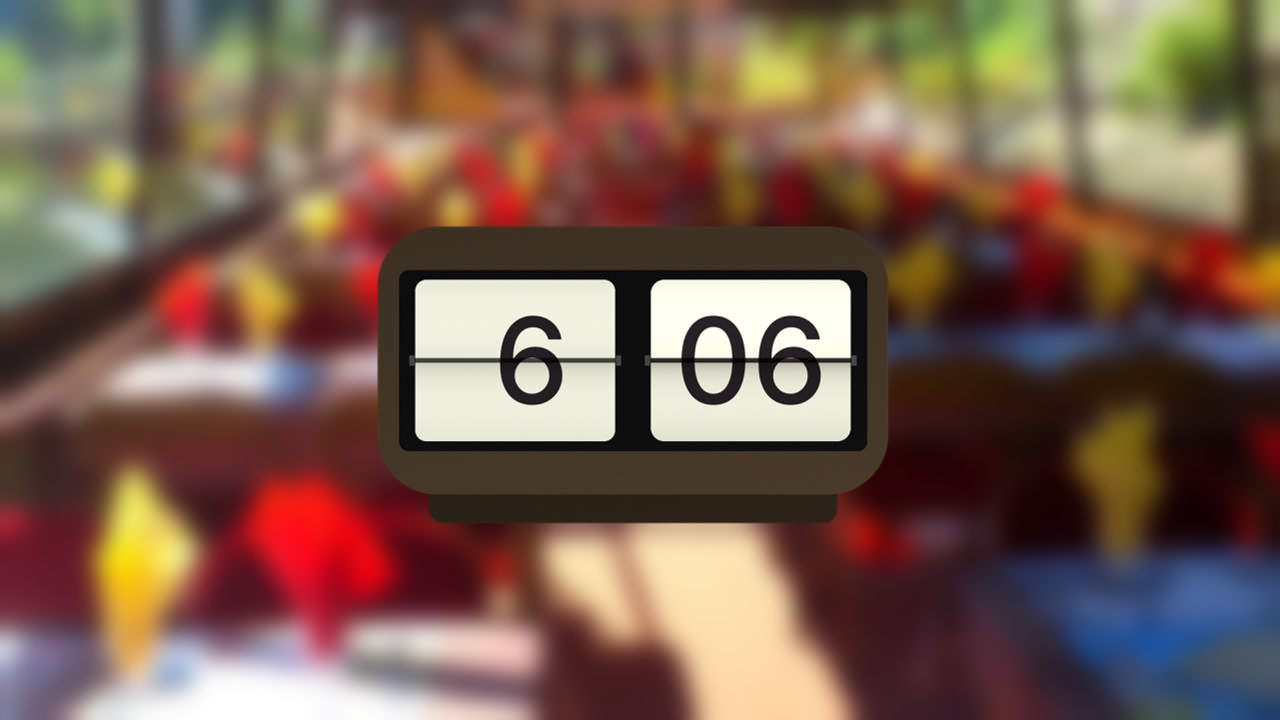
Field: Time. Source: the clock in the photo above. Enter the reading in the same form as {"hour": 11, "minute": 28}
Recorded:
{"hour": 6, "minute": 6}
